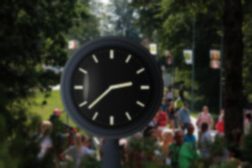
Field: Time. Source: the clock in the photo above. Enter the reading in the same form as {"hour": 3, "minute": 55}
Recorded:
{"hour": 2, "minute": 38}
